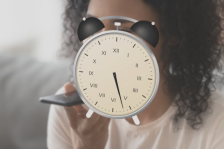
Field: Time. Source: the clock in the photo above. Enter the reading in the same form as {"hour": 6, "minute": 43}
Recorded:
{"hour": 5, "minute": 27}
